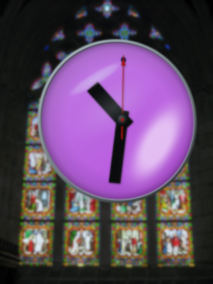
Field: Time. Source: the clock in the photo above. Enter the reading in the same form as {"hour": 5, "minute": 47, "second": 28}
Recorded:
{"hour": 10, "minute": 31, "second": 0}
